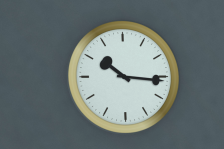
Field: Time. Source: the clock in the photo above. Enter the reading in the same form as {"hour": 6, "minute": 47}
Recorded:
{"hour": 10, "minute": 16}
